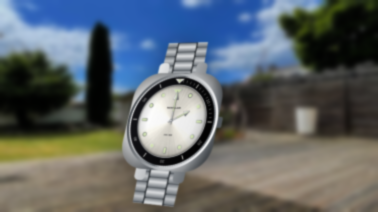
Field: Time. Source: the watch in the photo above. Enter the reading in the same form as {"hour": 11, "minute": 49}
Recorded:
{"hour": 2, "minute": 0}
